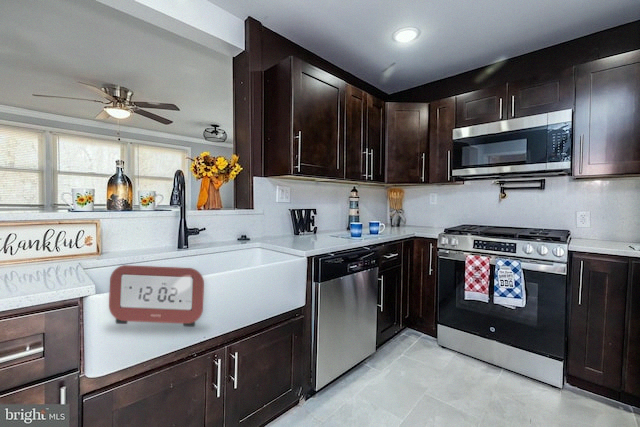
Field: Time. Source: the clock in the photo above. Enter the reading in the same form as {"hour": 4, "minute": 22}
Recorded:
{"hour": 12, "minute": 2}
